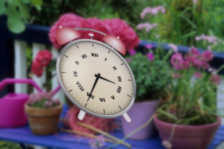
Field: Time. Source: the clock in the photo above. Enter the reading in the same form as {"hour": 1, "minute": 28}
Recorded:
{"hour": 3, "minute": 35}
